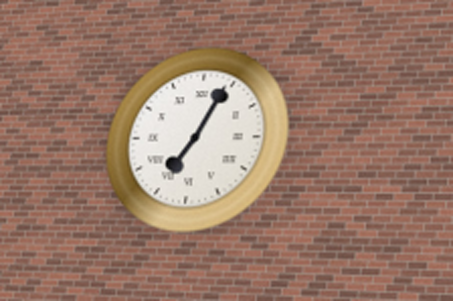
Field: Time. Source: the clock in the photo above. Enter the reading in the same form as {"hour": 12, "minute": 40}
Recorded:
{"hour": 7, "minute": 4}
